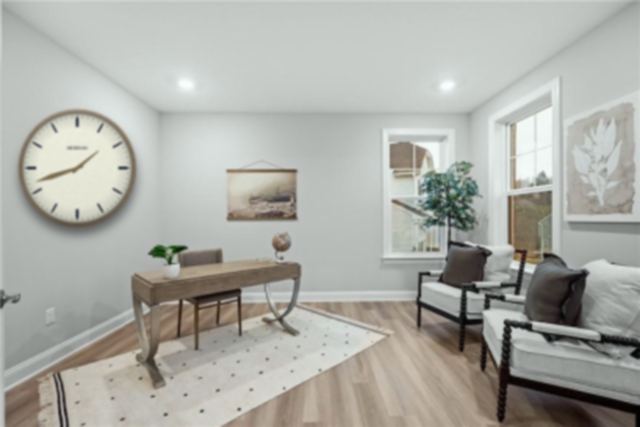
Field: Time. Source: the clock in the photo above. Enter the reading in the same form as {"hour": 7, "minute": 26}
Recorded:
{"hour": 1, "minute": 42}
